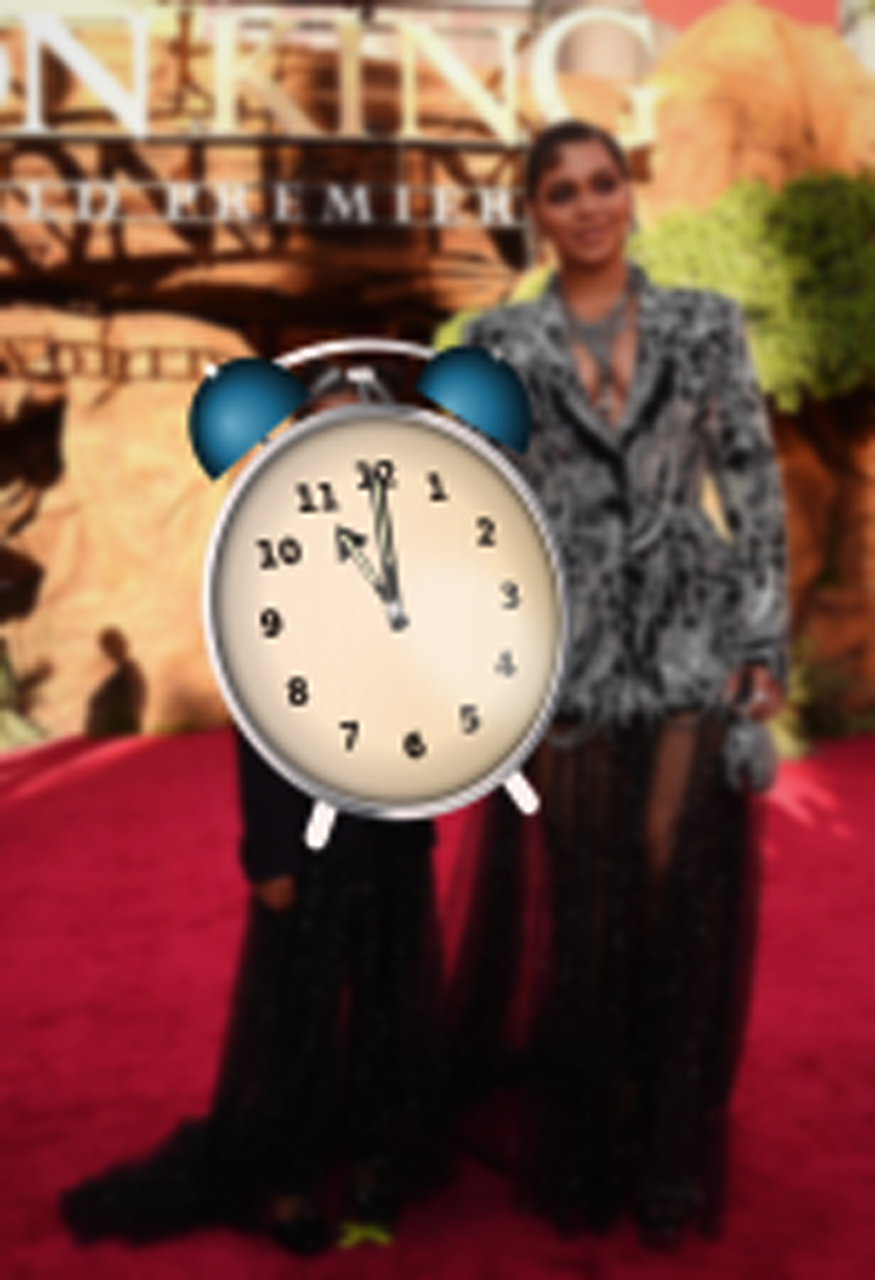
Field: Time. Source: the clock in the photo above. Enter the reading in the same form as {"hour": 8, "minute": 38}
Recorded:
{"hour": 11, "minute": 0}
